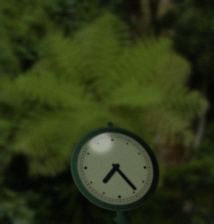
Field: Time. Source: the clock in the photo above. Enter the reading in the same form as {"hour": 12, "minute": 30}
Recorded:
{"hour": 7, "minute": 24}
